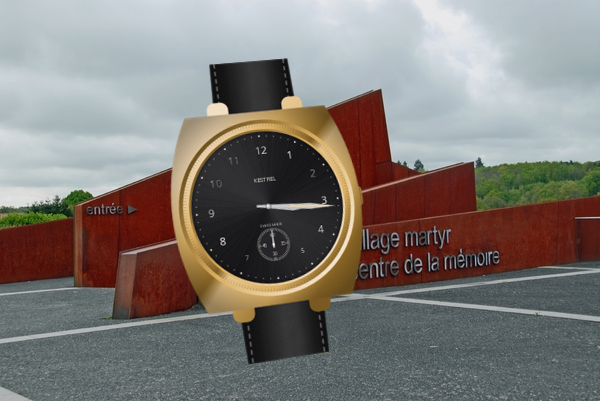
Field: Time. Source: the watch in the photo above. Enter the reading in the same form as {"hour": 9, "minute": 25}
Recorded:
{"hour": 3, "minute": 16}
